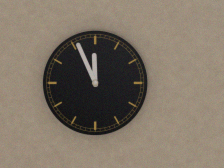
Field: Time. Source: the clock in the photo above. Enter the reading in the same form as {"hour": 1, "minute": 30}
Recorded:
{"hour": 11, "minute": 56}
